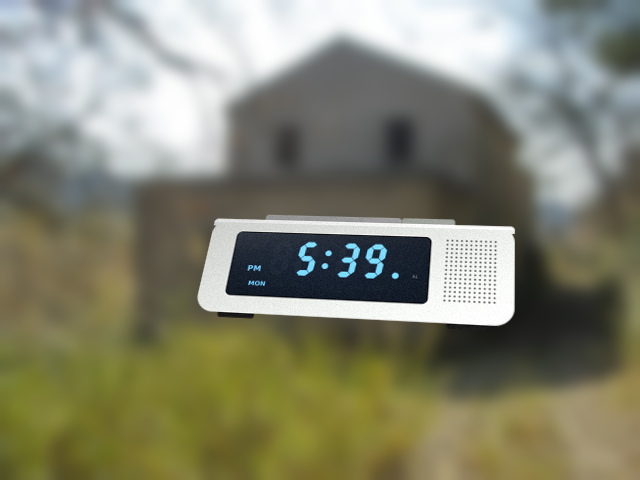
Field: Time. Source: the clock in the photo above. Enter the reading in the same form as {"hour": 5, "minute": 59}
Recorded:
{"hour": 5, "minute": 39}
